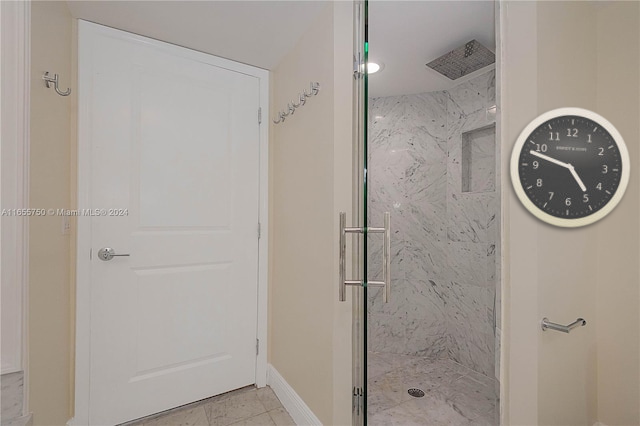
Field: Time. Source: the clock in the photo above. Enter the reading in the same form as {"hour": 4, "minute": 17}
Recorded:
{"hour": 4, "minute": 48}
